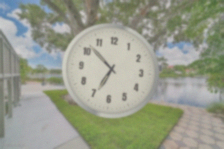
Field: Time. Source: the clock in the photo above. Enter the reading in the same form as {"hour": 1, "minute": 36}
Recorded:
{"hour": 6, "minute": 52}
